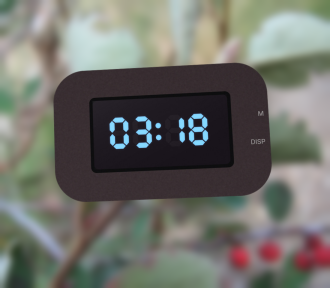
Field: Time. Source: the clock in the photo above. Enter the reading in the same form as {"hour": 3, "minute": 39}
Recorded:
{"hour": 3, "minute": 18}
